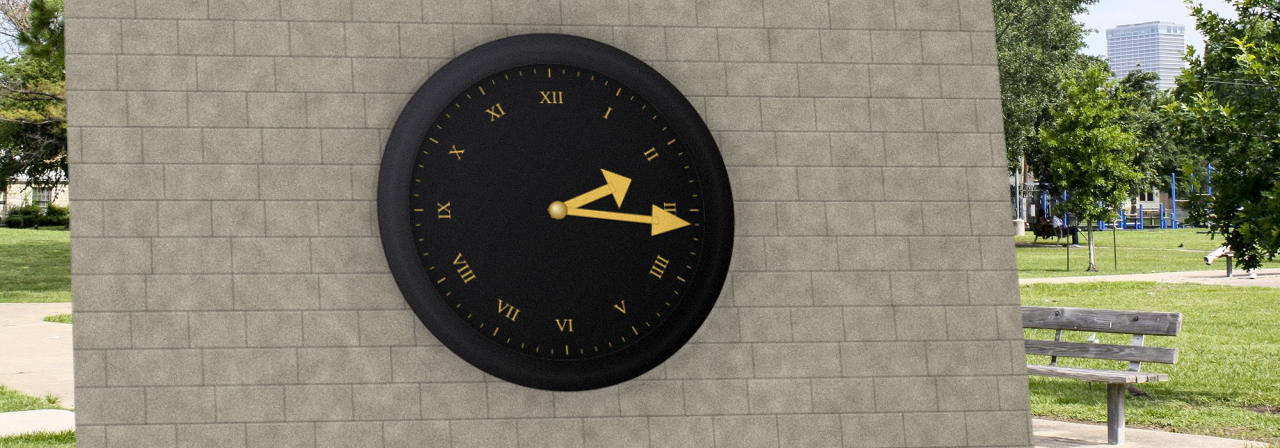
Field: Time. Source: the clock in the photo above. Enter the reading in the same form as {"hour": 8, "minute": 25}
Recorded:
{"hour": 2, "minute": 16}
